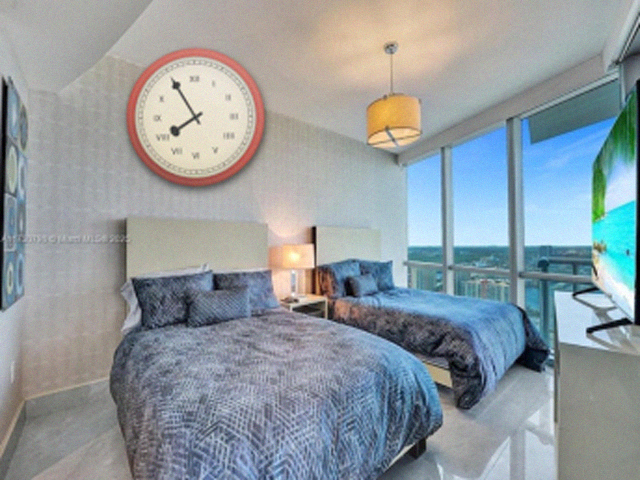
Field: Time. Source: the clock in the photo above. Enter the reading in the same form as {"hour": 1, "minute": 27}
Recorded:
{"hour": 7, "minute": 55}
